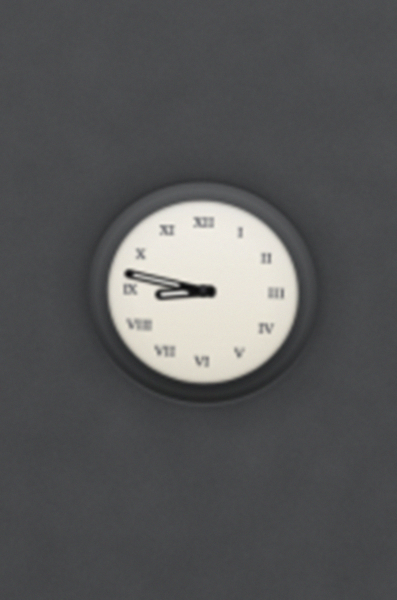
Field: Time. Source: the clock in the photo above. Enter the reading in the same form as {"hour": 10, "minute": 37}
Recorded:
{"hour": 8, "minute": 47}
